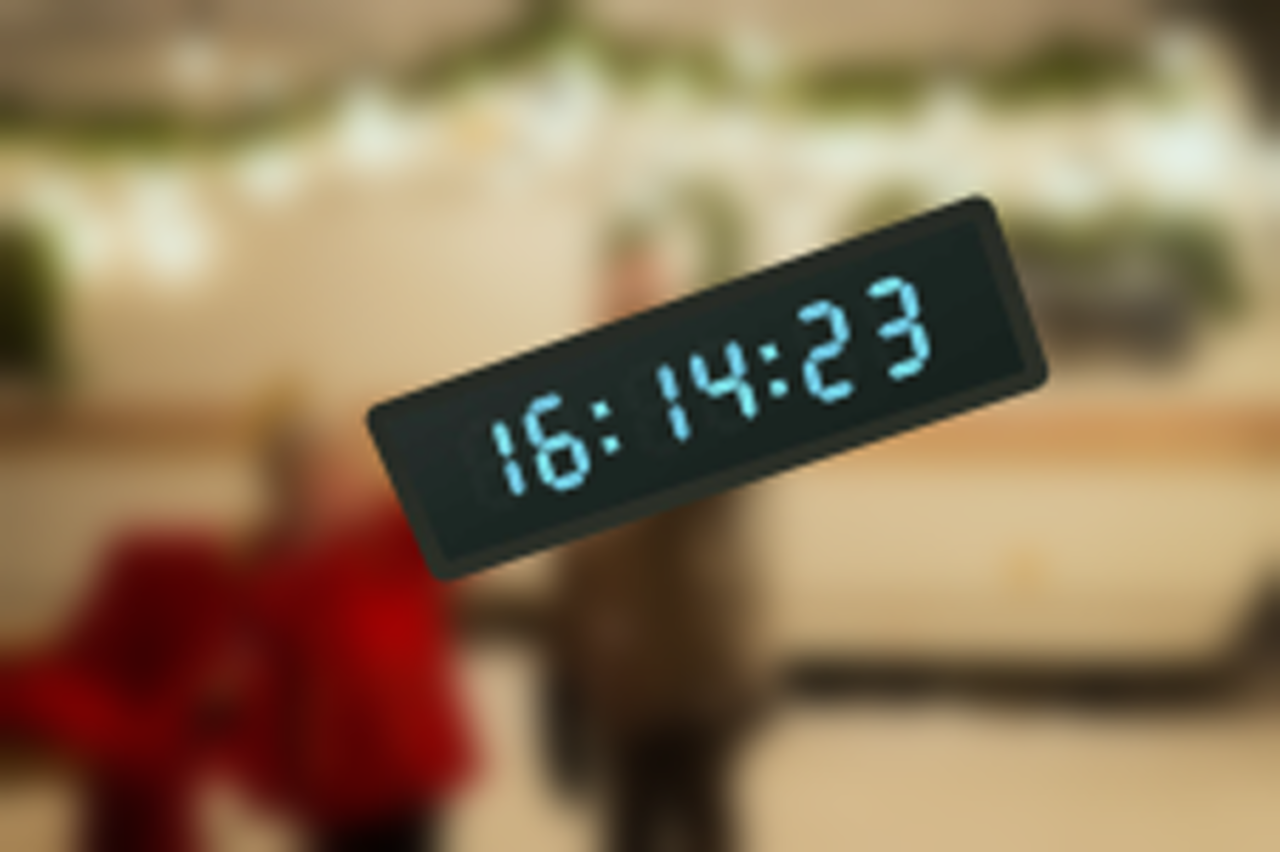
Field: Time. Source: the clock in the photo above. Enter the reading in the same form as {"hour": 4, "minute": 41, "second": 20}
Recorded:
{"hour": 16, "minute": 14, "second": 23}
